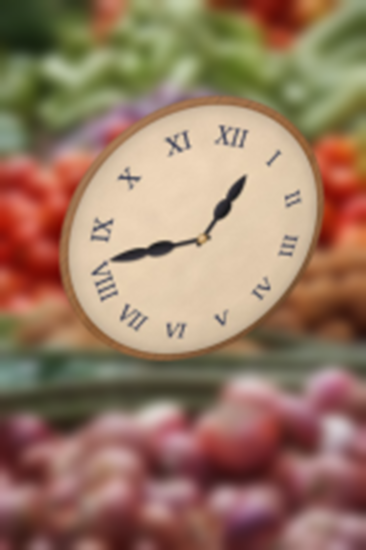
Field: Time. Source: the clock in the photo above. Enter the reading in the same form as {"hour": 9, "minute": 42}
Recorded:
{"hour": 12, "minute": 42}
